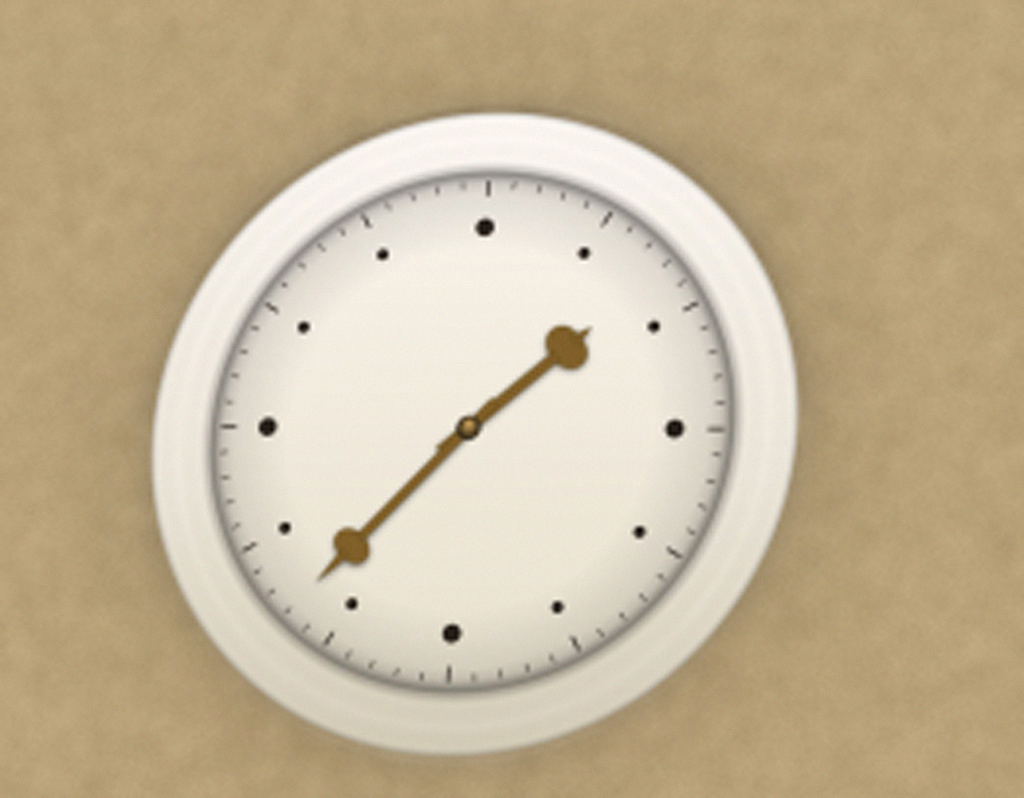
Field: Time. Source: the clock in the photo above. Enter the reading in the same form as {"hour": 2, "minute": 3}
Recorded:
{"hour": 1, "minute": 37}
